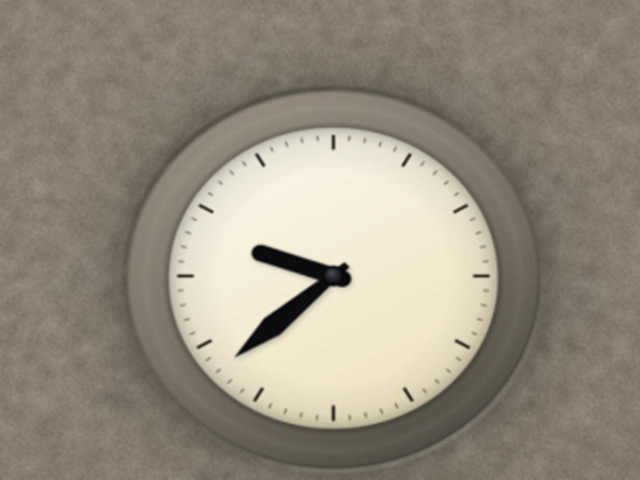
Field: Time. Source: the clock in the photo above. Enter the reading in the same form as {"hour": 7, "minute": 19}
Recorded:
{"hour": 9, "minute": 38}
